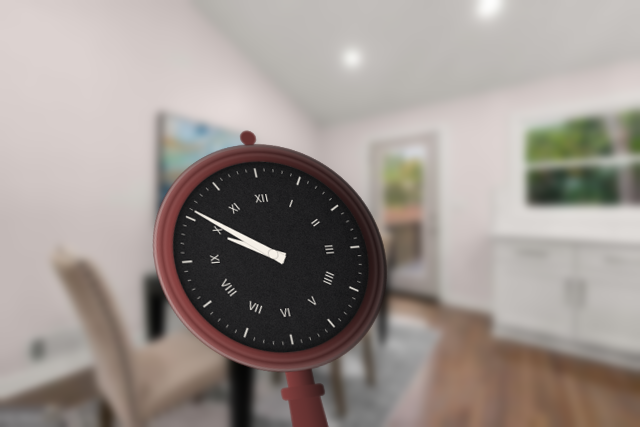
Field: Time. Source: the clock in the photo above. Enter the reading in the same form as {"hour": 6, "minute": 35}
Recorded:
{"hour": 9, "minute": 51}
